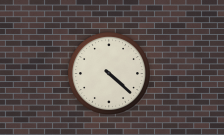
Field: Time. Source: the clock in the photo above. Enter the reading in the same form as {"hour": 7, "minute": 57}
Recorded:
{"hour": 4, "minute": 22}
